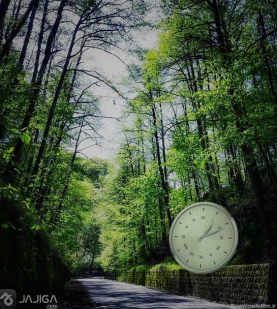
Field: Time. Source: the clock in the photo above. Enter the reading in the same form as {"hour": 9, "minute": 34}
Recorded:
{"hour": 1, "minute": 11}
